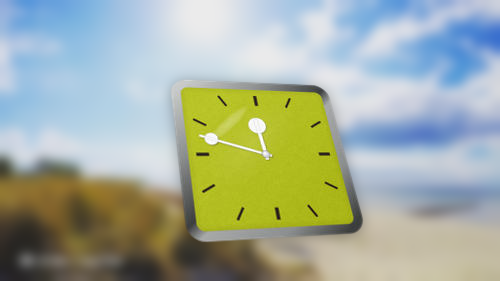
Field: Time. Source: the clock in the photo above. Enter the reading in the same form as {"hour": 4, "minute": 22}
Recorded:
{"hour": 11, "minute": 48}
